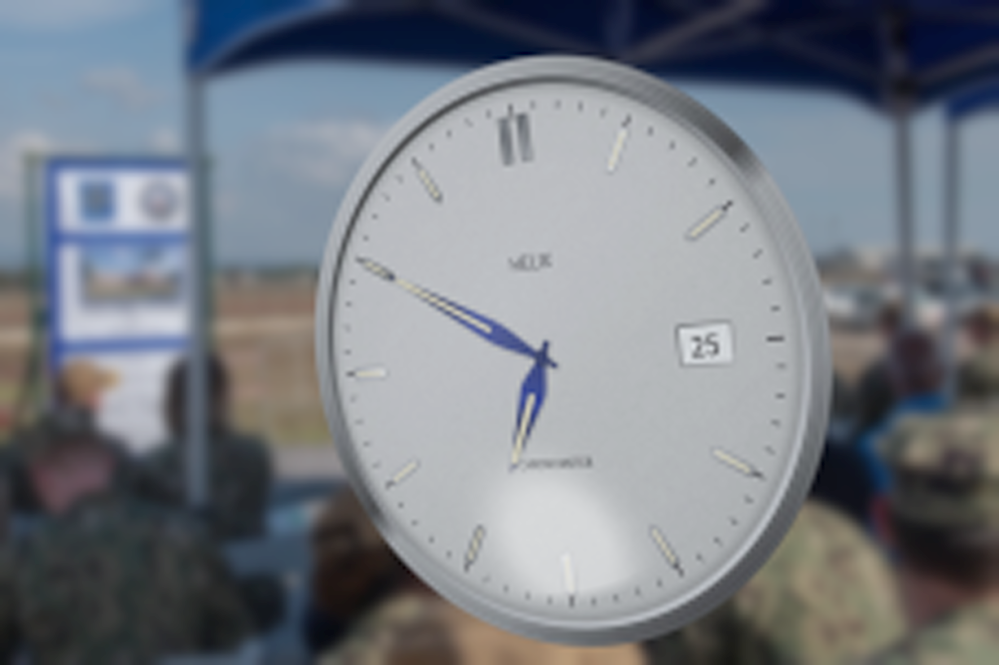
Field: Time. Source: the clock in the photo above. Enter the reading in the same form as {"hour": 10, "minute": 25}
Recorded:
{"hour": 6, "minute": 50}
